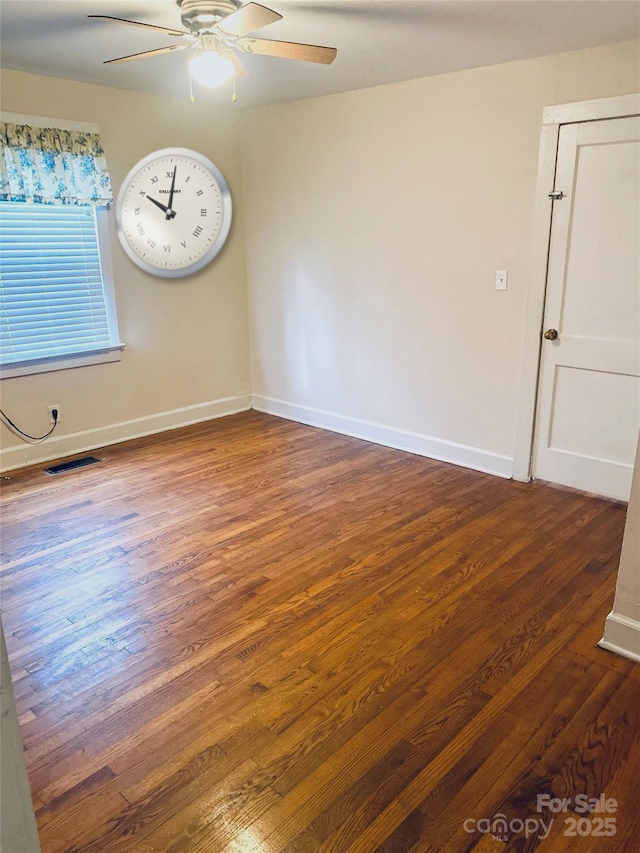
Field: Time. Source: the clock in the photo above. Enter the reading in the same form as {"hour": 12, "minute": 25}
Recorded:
{"hour": 10, "minute": 1}
